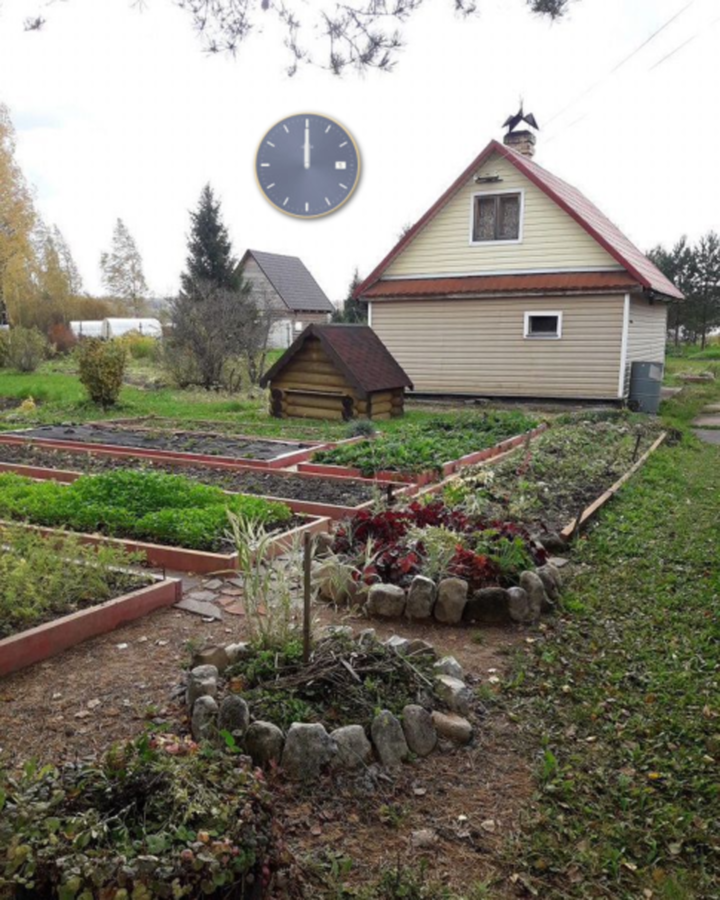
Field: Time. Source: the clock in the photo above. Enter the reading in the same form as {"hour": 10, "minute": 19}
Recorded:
{"hour": 12, "minute": 0}
